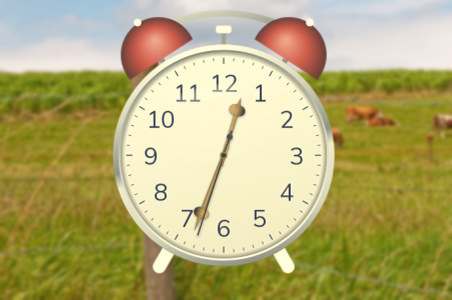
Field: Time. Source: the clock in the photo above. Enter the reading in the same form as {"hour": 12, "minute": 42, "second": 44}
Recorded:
{"hour": 12, "minute": 33, "second": 33}
